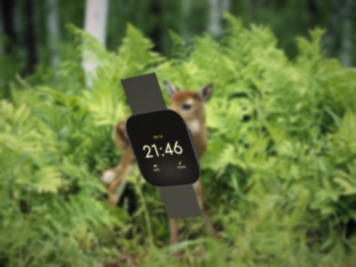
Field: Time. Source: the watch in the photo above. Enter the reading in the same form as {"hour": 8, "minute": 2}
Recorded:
{"hour": 21, "minute": 46}
